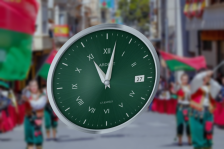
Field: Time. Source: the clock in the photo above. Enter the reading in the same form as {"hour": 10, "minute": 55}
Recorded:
{"hour": 11, "minute": 2}
